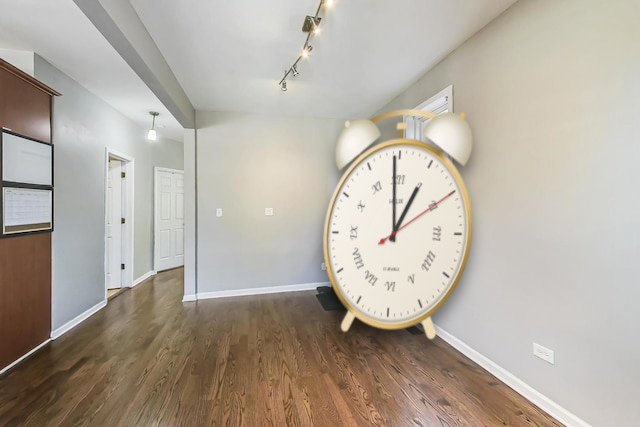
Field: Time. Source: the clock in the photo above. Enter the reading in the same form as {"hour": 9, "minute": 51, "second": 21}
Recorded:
{"hour": 12, "minute": 59, "second": 10}
